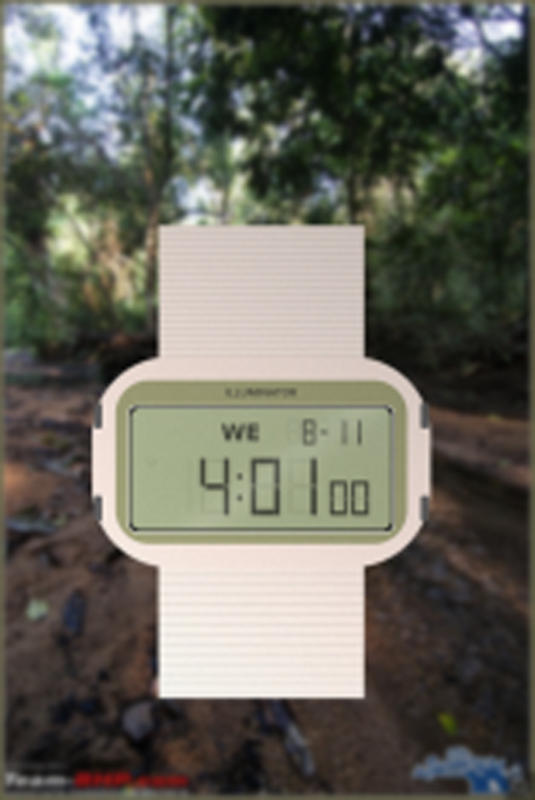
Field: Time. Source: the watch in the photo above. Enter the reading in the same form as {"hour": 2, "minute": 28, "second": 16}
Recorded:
{"hour": 4, "minute": 1, "second": 0}
